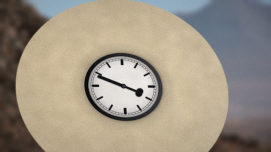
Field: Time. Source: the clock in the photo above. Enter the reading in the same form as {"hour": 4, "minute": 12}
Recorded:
{"hour": 3, "minute": 49}
